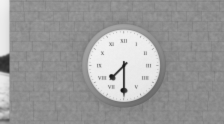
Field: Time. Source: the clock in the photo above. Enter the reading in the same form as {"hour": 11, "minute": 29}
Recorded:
{"hour": 7, "minute": 30}
